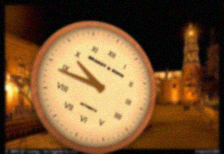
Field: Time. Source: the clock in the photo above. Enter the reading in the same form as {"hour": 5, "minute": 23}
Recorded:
{"hour": 9, "minute": 44}
